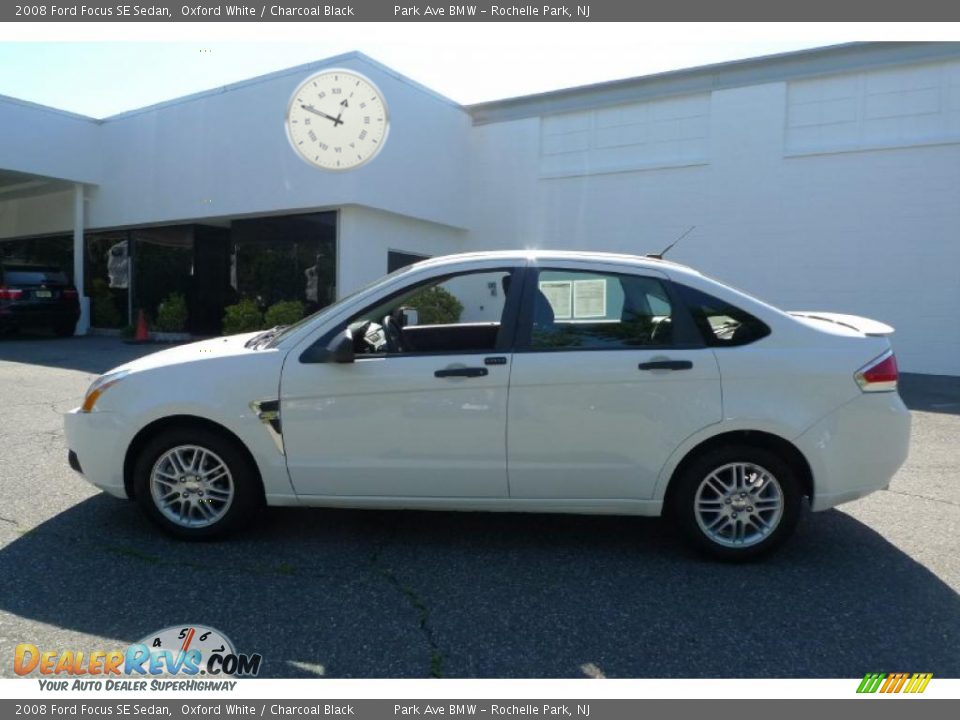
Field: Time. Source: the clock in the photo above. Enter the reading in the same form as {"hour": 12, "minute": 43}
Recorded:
{"hour": 12, "minute": 49}
